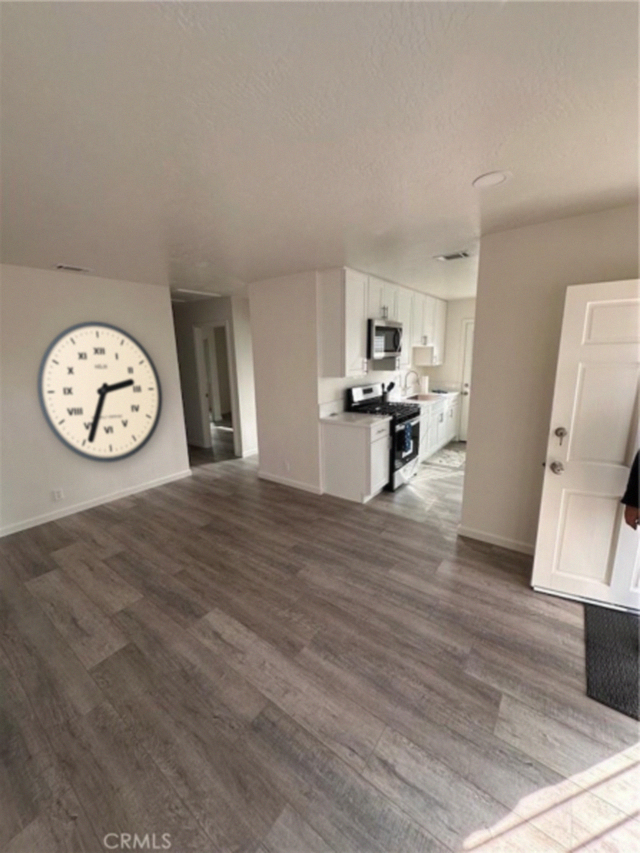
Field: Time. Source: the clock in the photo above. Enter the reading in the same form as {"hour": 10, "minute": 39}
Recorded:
{"hour": 2, "minute": 34}
